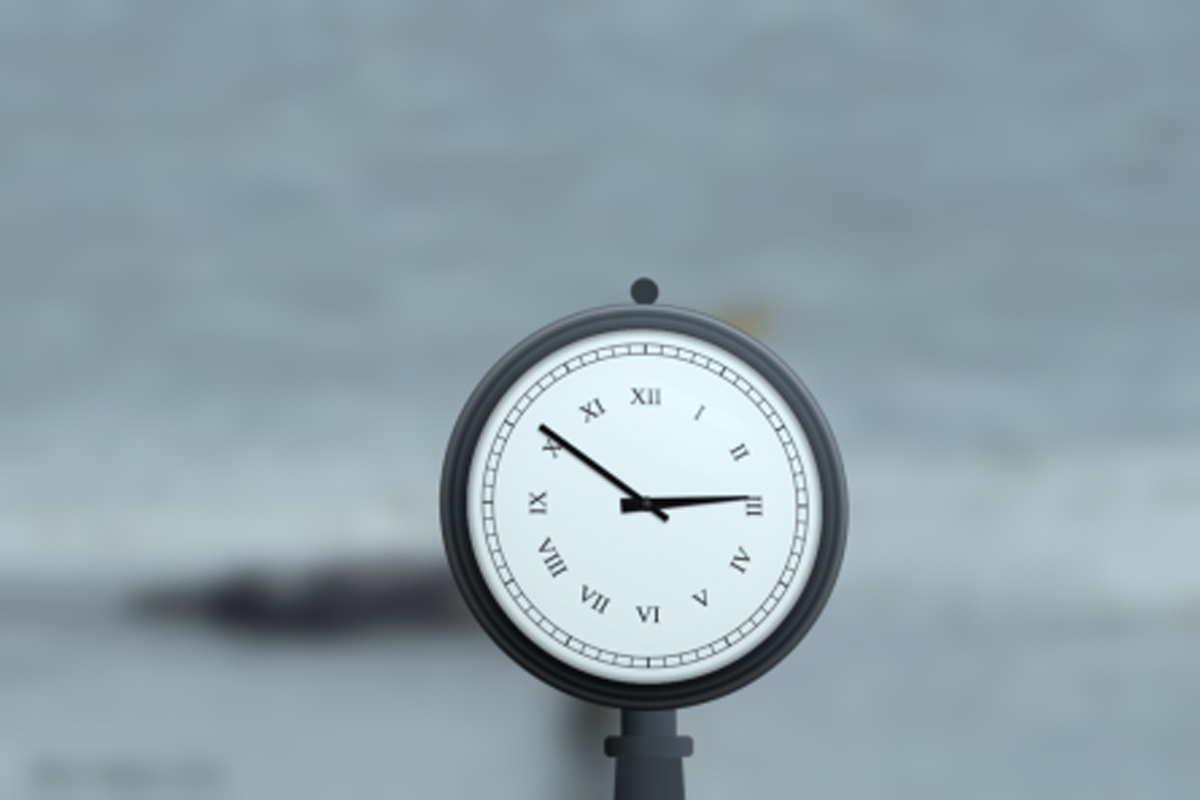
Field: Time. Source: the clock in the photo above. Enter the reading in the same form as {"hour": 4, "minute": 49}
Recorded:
{"hour": 2, "minute": 51}
